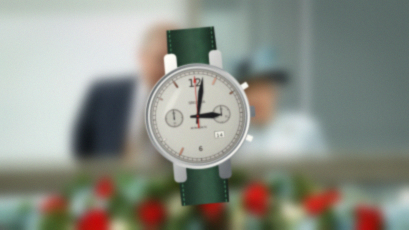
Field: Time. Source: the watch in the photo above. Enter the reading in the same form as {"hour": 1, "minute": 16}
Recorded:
{"hour": 3, "minute": 2}
